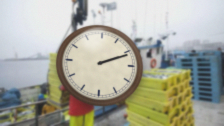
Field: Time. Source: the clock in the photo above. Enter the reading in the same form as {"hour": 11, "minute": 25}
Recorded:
{"hour": 2, "minute": 11}
